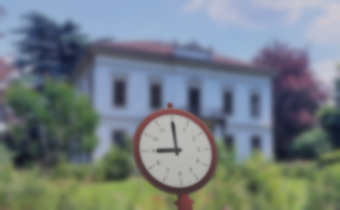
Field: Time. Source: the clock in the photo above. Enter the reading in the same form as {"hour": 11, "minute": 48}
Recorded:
{"hour": 9, "minute": 0}
